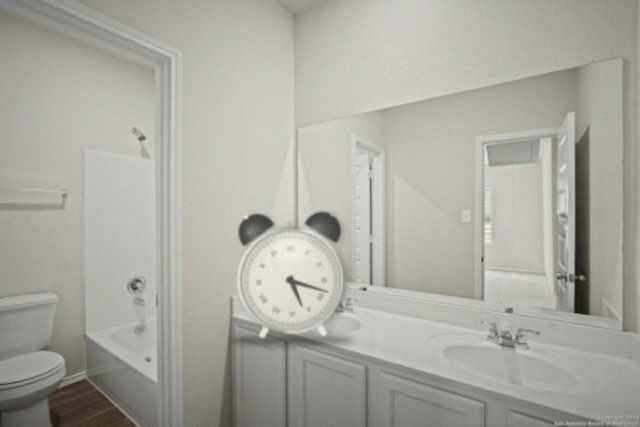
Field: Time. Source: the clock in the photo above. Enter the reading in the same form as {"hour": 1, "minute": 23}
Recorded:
{"hour": 5, "minute": 18}
